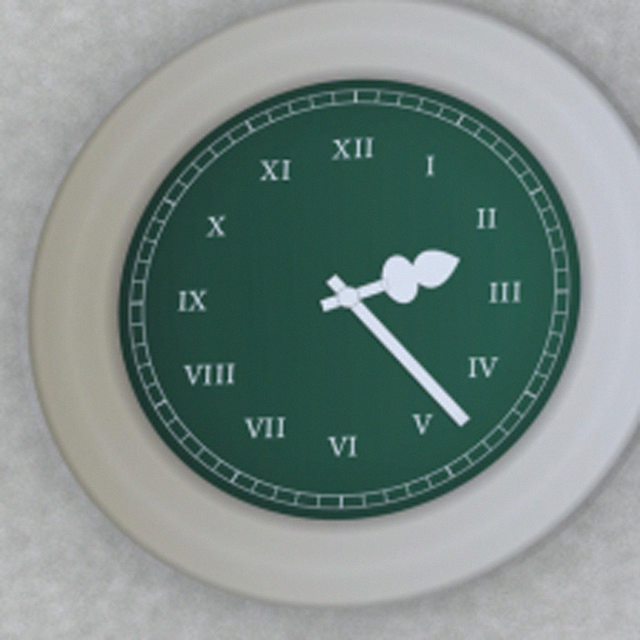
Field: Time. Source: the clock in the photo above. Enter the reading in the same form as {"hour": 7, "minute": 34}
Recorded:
{"hour": 2, "minute": 23}
